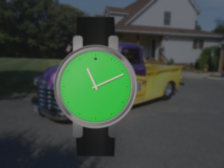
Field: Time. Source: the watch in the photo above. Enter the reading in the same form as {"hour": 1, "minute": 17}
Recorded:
{"hour": 11, "minute": 11}
